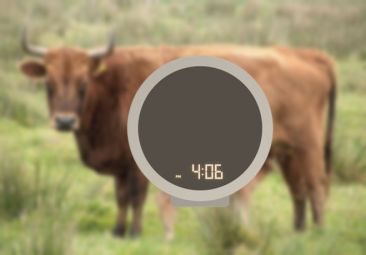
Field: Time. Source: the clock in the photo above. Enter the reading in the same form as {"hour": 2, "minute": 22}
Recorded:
{"hour": 4, "minute": 6}
